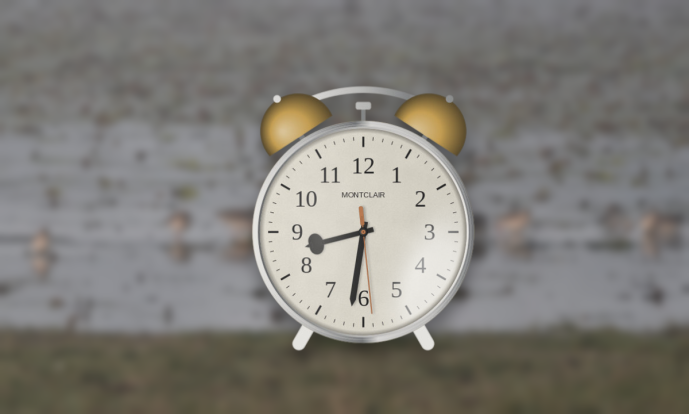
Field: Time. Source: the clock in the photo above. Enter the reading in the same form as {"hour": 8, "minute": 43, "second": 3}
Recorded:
{"hour": 8, "minute": 31, "second": 29}
